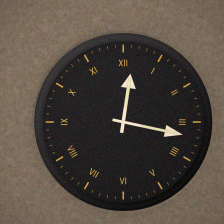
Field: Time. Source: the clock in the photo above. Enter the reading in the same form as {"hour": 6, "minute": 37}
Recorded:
{"hour": 12, "minute": 17}
